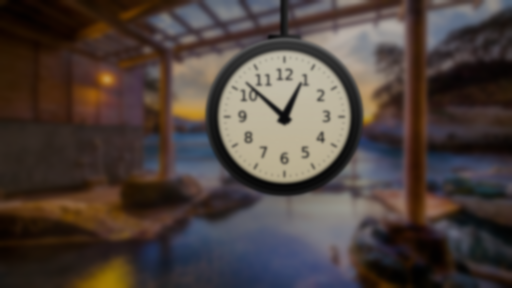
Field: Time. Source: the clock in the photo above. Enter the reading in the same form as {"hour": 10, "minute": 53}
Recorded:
{"hour": 12, "minute": 52}
